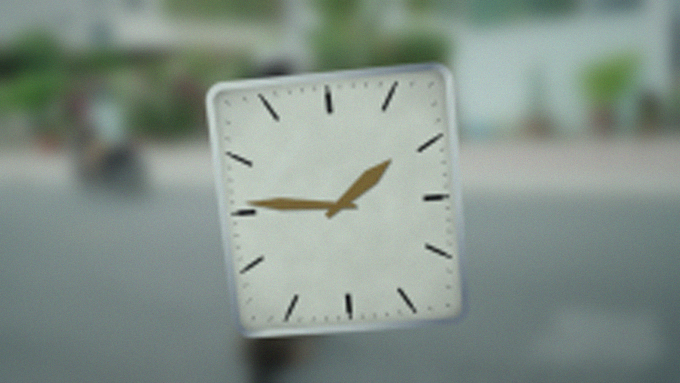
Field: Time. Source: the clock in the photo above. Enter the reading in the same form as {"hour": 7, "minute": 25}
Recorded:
{"hour": 1, "minute": 46}
